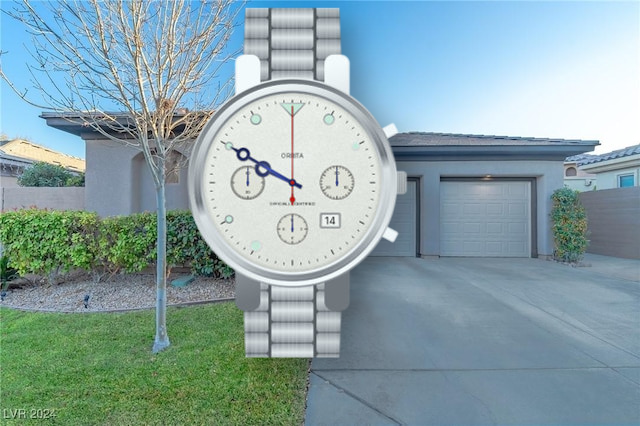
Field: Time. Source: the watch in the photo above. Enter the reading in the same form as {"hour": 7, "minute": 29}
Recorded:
{"hour": 9, "minute": 50}
